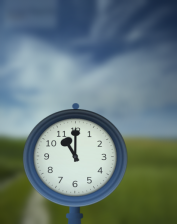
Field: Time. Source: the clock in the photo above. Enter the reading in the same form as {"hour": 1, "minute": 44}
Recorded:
{"hour": 11, "minute": 0}
